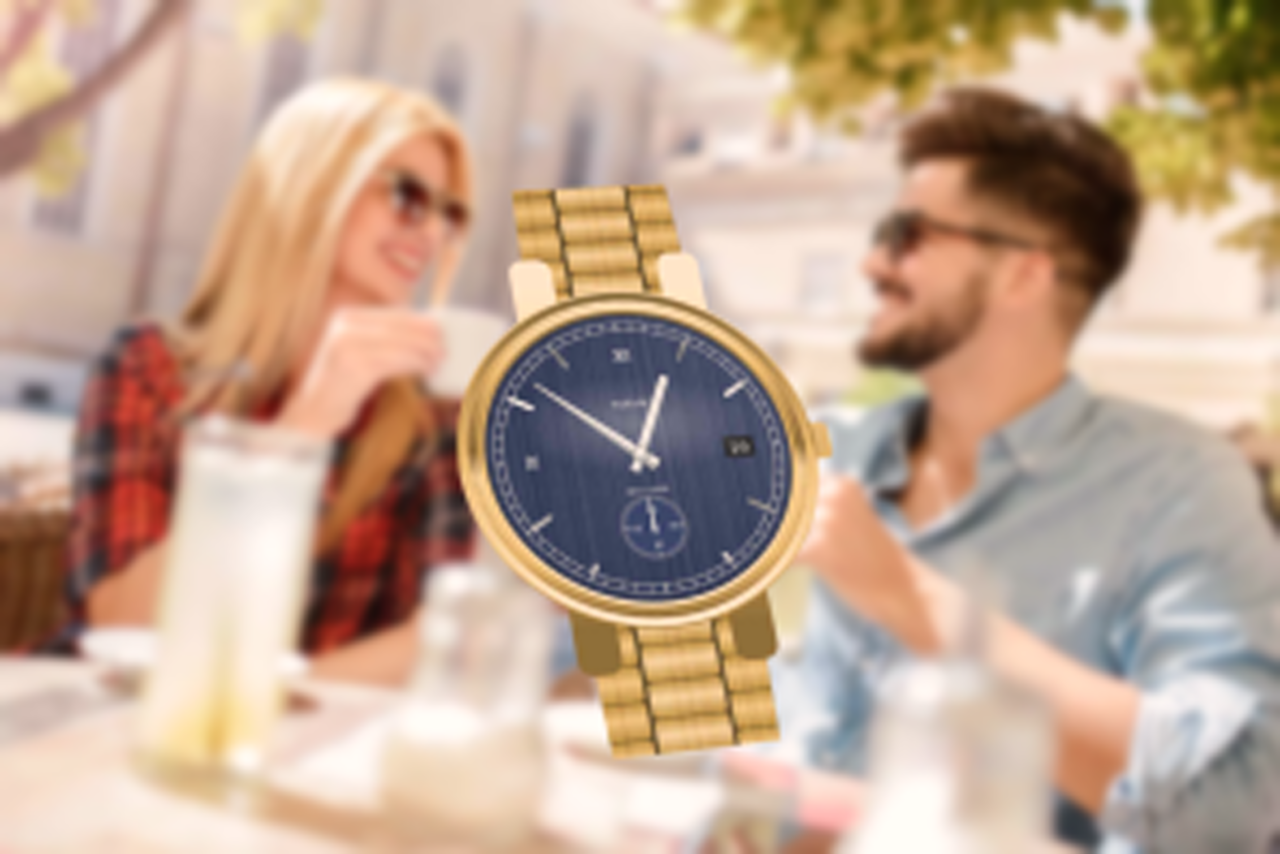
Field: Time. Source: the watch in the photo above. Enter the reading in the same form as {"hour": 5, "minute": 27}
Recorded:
{"hour": 12, "minute": 52}
